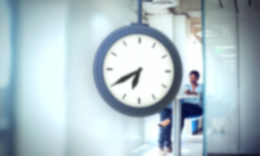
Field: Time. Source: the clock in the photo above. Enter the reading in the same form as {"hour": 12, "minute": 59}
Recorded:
{"hour": 6, "minute": 40}
